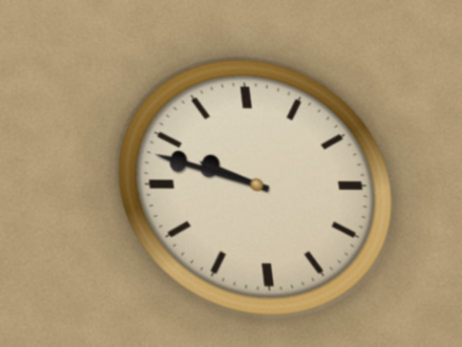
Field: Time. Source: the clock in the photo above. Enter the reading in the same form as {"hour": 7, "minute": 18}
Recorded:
{"hour": 9, "minute": 48}
